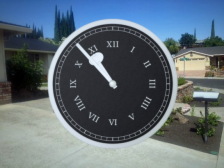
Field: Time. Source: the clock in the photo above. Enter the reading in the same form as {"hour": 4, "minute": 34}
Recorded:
{"hour": 10, "minute": 53}
